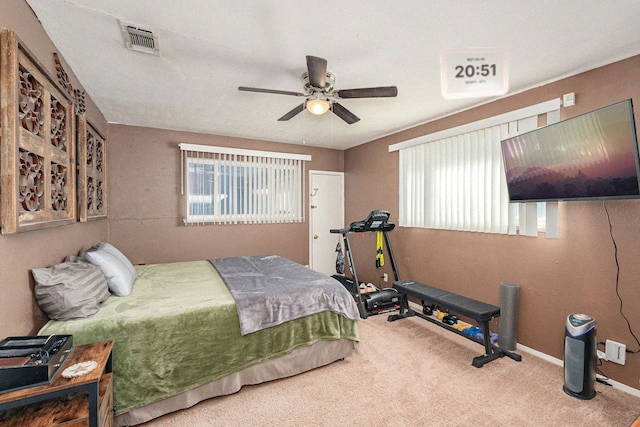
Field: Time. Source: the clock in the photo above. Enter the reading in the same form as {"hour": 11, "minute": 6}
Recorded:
{"hour": 20, "minute": 51}
